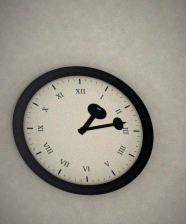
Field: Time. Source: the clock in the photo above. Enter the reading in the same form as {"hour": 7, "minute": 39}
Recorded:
{"hour": 1, "minute": 13}
